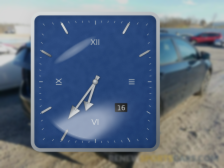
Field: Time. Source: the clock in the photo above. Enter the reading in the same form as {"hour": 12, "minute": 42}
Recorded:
{"hour": 6, "minute": 36}
